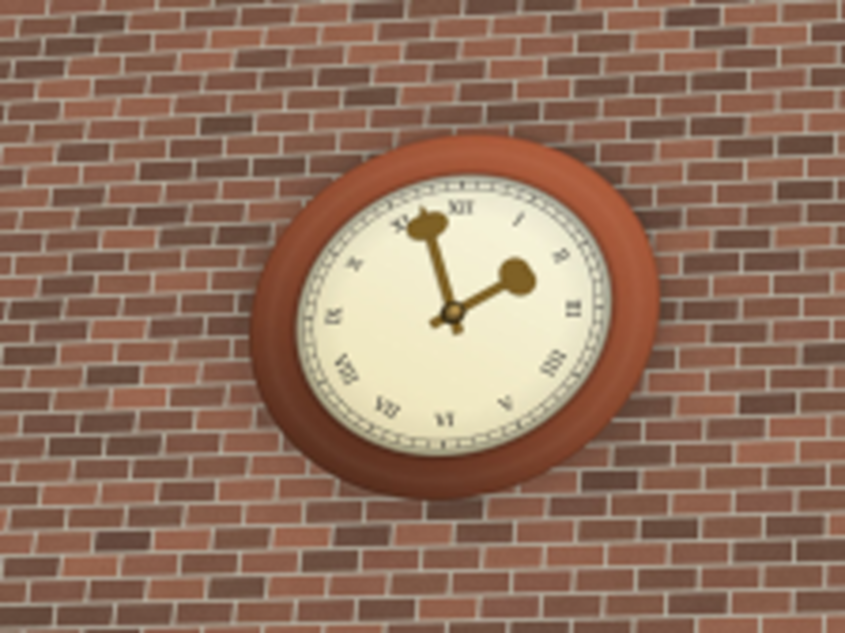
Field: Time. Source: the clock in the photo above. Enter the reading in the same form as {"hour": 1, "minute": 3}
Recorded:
{"hour": 1, "minute": 57}
